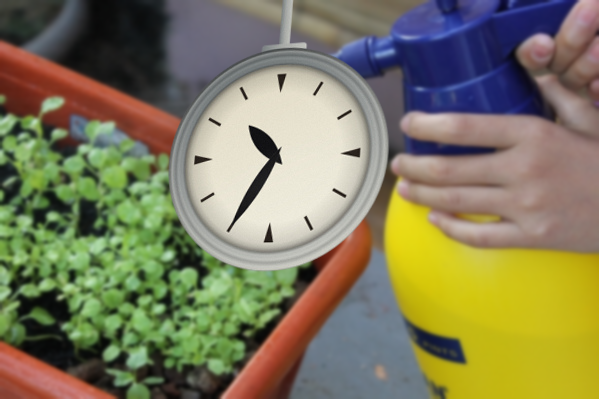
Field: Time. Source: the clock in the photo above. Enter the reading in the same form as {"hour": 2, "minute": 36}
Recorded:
{"hour": 10, "minute": 35}
